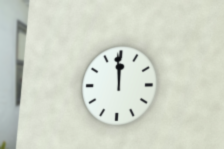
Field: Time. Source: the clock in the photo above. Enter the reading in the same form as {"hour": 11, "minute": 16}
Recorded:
{"hour": 11, "minute": 59}
